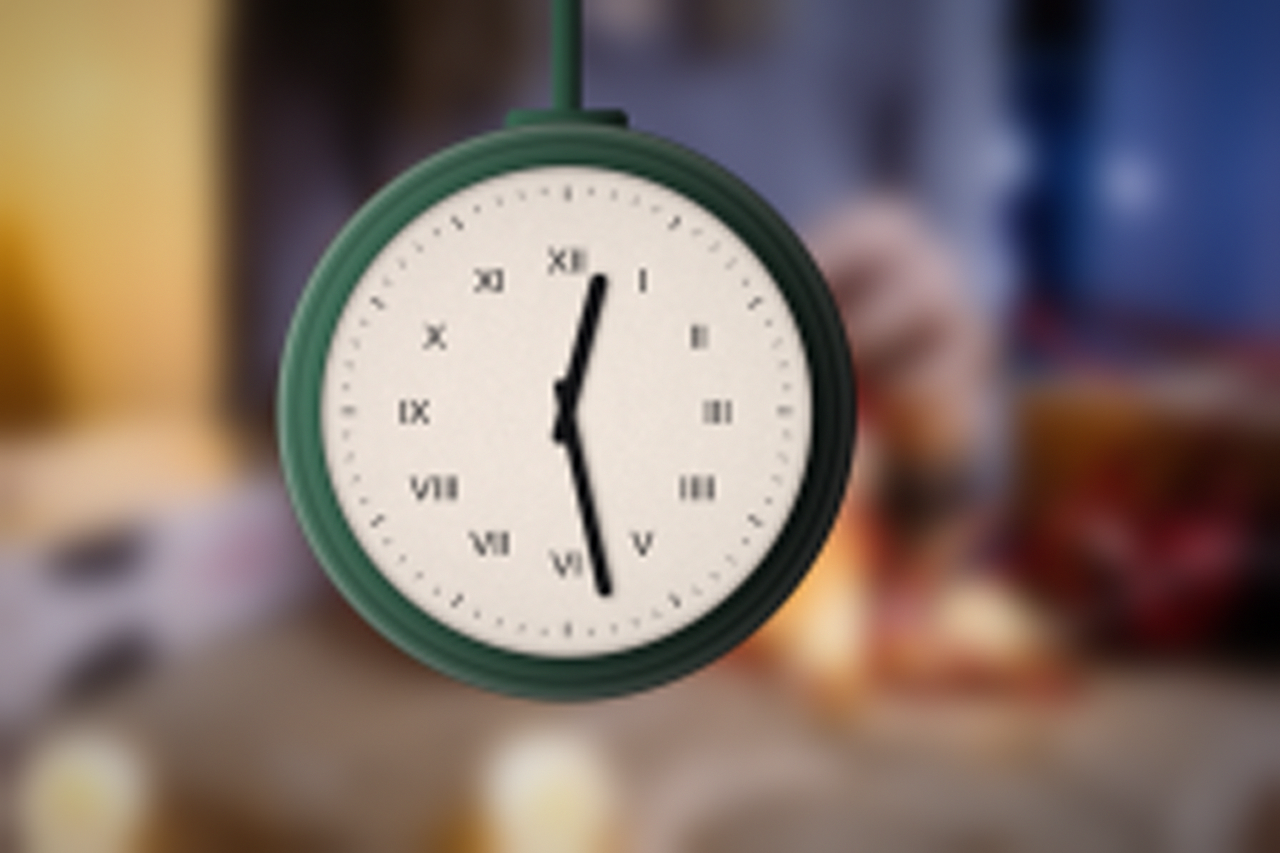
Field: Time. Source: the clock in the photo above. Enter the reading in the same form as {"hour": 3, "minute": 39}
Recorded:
{"hour": 12, "minute": 28}
